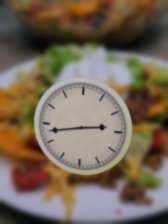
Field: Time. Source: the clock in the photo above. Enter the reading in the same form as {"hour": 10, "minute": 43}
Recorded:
{"hour": 2, "minute": 43}
